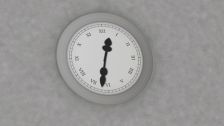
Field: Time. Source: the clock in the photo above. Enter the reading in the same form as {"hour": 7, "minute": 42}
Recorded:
{"hour": 12, "minute": 32}
